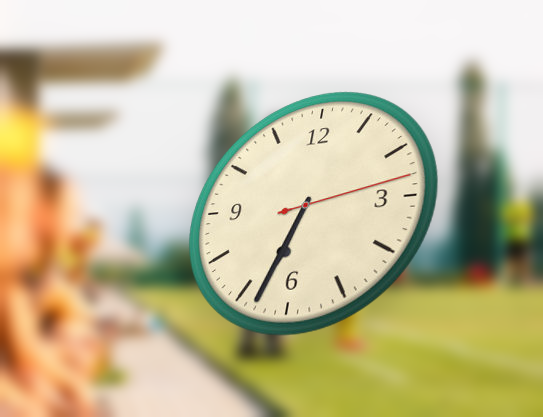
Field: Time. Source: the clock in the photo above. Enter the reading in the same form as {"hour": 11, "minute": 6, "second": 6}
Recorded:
{"hour": 6, "minute": 33, "second": 13}
